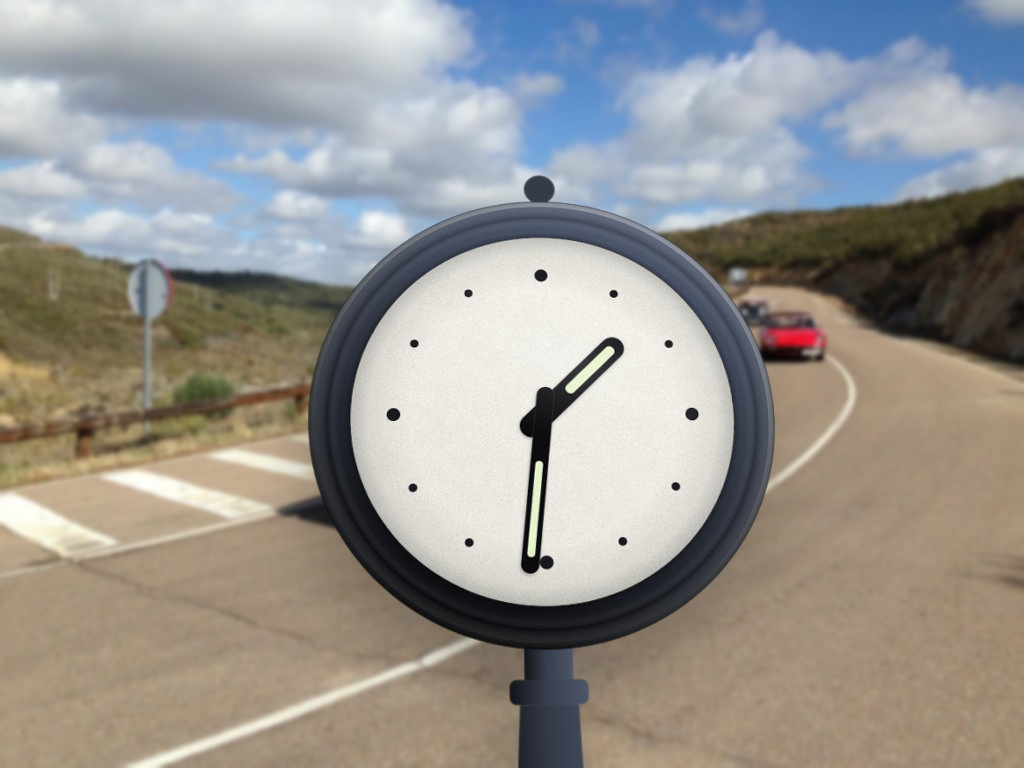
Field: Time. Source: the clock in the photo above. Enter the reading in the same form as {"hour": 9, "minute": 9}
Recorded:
{"hour": 1, "minute": 31}
